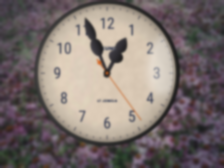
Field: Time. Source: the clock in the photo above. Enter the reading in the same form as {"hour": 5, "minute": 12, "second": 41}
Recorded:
{"hour": 12, "minute": 56, "second": 24}
